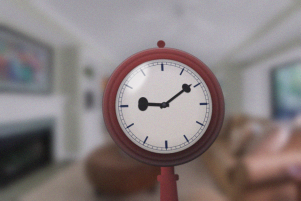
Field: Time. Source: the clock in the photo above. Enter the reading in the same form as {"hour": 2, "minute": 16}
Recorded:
{"hour": 9, "minute": 9}
